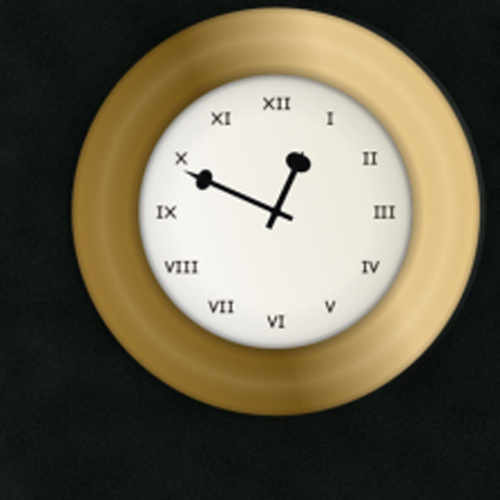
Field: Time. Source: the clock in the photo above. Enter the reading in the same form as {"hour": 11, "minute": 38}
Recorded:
{"hour": 12, "minute": 49}
